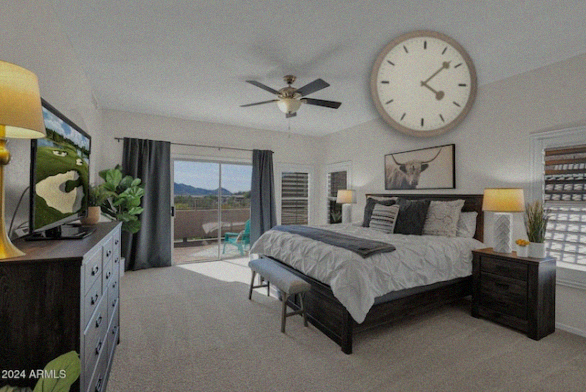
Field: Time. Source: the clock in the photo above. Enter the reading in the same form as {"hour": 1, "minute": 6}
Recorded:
{"hour": 4, "minute": 8}
